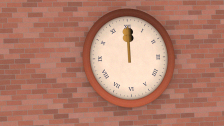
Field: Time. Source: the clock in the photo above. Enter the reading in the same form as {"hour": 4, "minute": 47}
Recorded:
{"hour": 12, "minute": 0}
